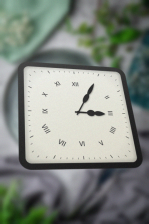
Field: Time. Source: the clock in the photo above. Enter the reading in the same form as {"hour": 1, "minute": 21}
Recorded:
{"hour": 3, "minute": 5}
